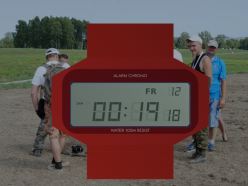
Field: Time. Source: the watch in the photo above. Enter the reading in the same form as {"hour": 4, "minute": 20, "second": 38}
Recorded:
{"hour": 0, "minute": 19, "second": 18}
